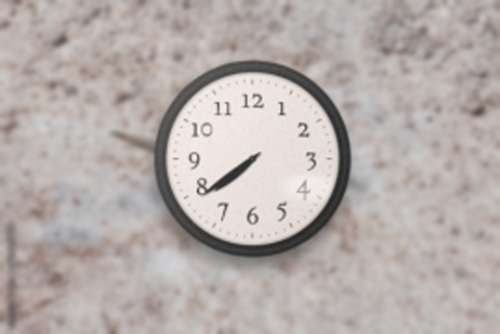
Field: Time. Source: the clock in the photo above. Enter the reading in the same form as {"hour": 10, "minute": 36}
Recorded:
{"hour": 7, "minute": 39}
